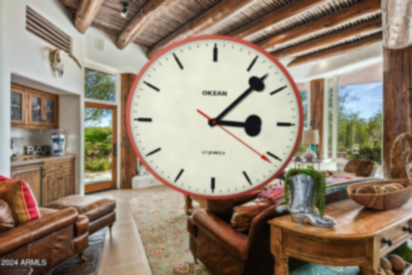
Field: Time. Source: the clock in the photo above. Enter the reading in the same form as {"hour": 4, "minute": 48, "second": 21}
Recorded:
{"hour": 3, "minute": 7, "second": 21}
